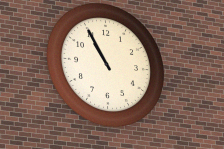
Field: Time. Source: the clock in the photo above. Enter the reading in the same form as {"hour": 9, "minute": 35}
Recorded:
{"hour": 10, "minute": 55}
